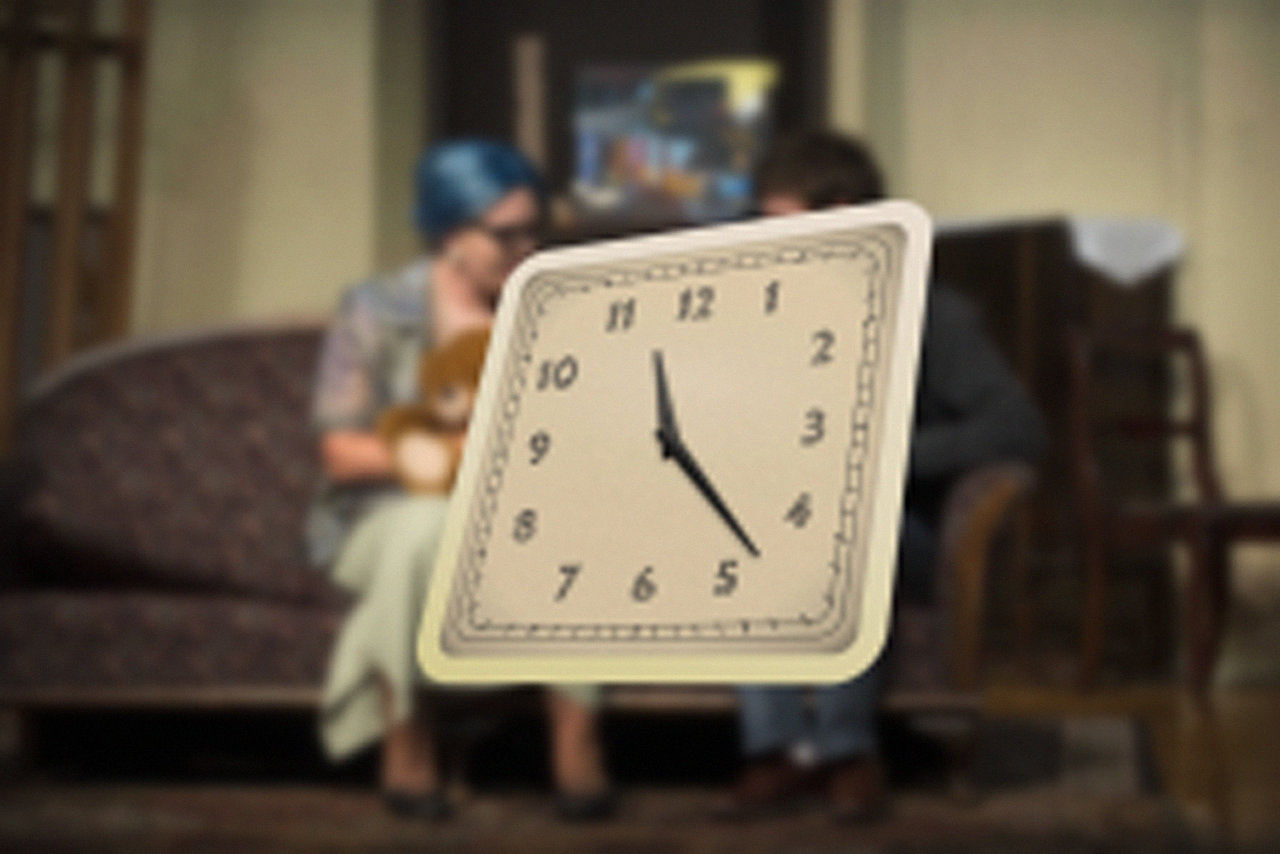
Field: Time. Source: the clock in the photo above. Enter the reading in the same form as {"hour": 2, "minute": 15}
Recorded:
{"hour": 11, "minute": 23}
